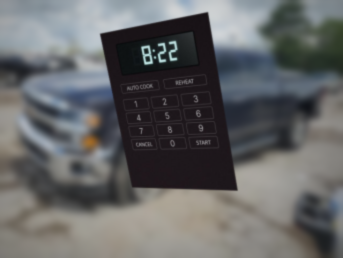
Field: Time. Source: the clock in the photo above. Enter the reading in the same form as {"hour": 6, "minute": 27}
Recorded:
{"hour": 8, "minute": 22}
